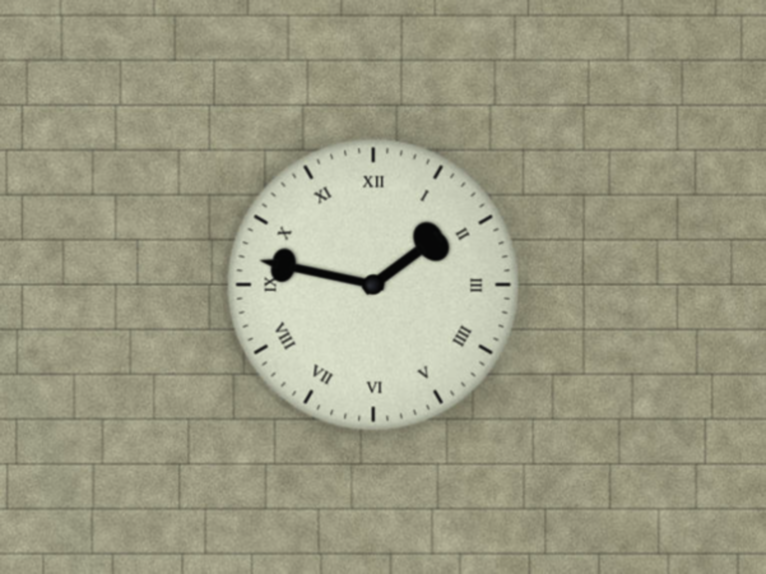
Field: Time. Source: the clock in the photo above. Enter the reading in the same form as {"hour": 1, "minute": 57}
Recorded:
{"hour": 1, "minute": 47}
